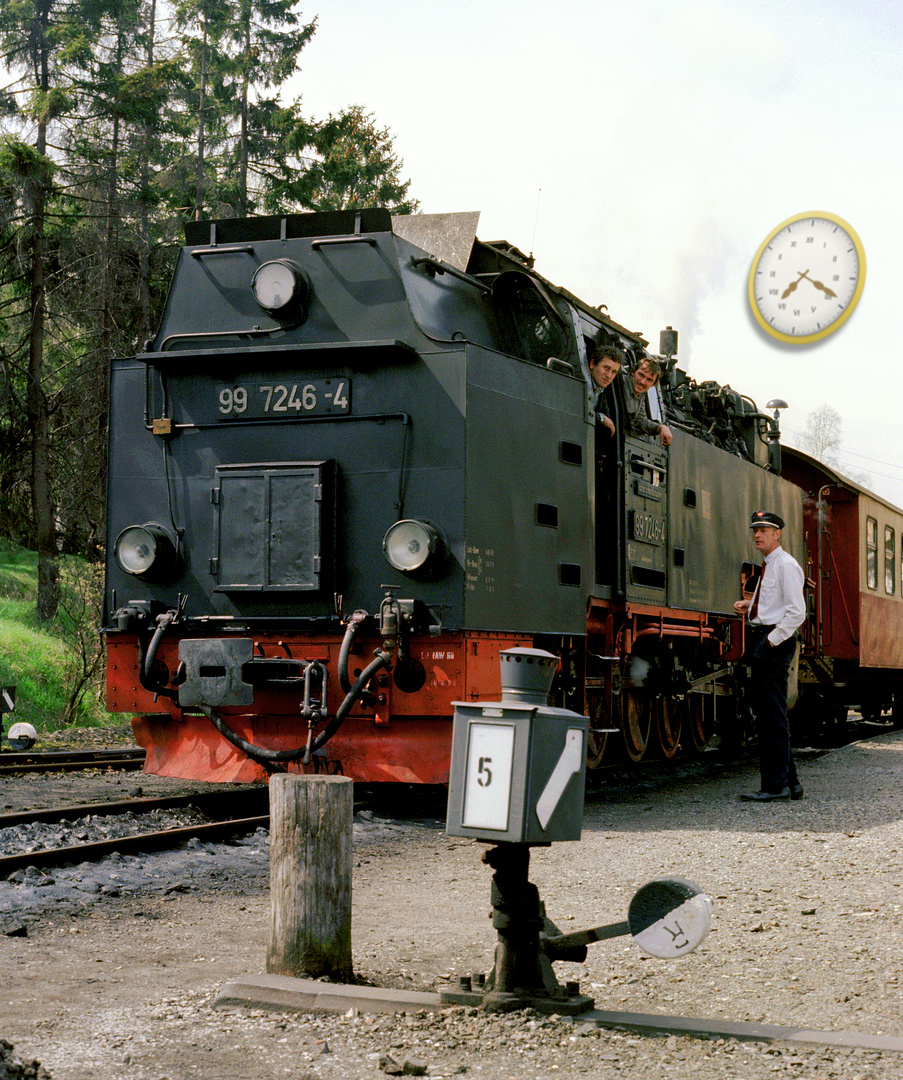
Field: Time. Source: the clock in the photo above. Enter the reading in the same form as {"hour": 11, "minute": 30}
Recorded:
{"hour": 7, "minute": 19}
